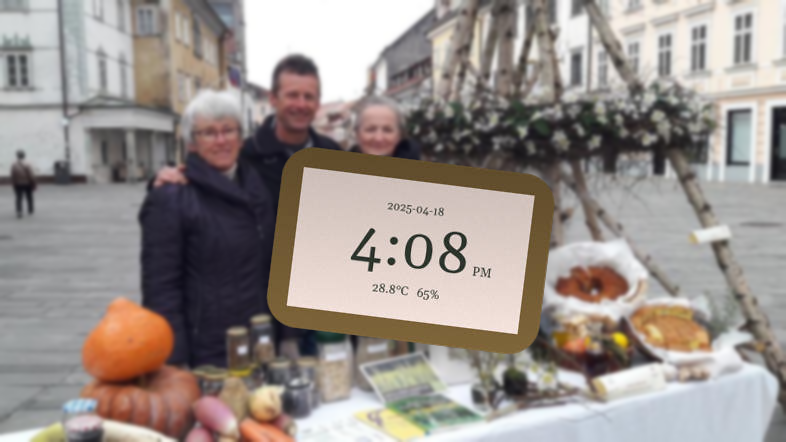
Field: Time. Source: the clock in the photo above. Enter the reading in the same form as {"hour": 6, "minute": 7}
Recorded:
{"hour": 4, "minute": 8}
